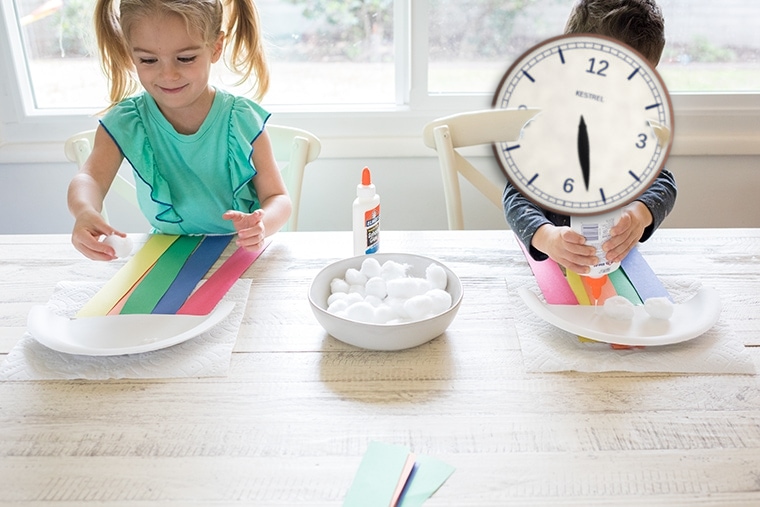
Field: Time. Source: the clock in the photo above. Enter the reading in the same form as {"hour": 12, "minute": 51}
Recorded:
{"hour": 5, "minute": 27}
